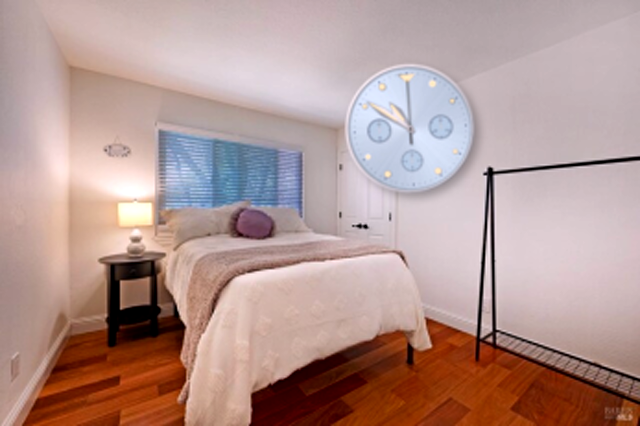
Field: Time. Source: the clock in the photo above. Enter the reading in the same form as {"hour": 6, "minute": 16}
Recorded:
{"hour": 10, "minute": 51}
